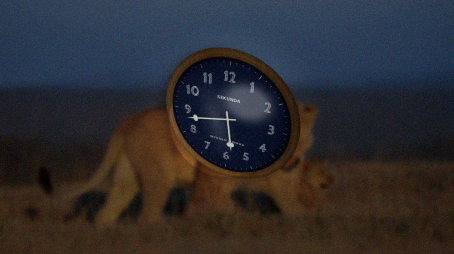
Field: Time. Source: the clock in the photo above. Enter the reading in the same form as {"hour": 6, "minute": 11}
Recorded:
{"hour": 5, "minute": 43}
